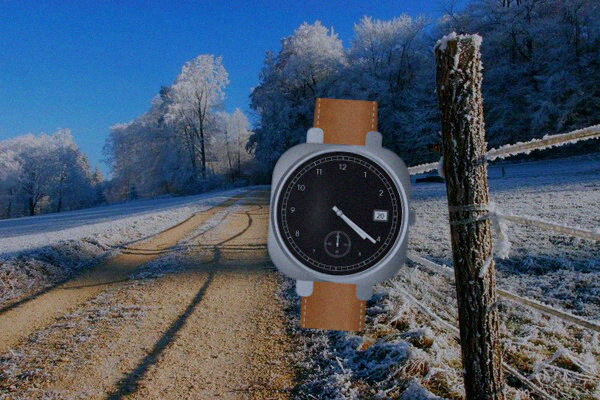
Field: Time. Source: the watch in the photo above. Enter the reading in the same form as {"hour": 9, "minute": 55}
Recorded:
{"hour": 4, "minute": 21}
